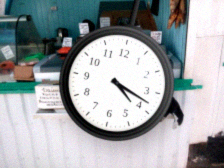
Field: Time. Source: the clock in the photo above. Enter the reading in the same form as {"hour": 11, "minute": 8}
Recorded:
{"hour": 4, "minute": 18}
